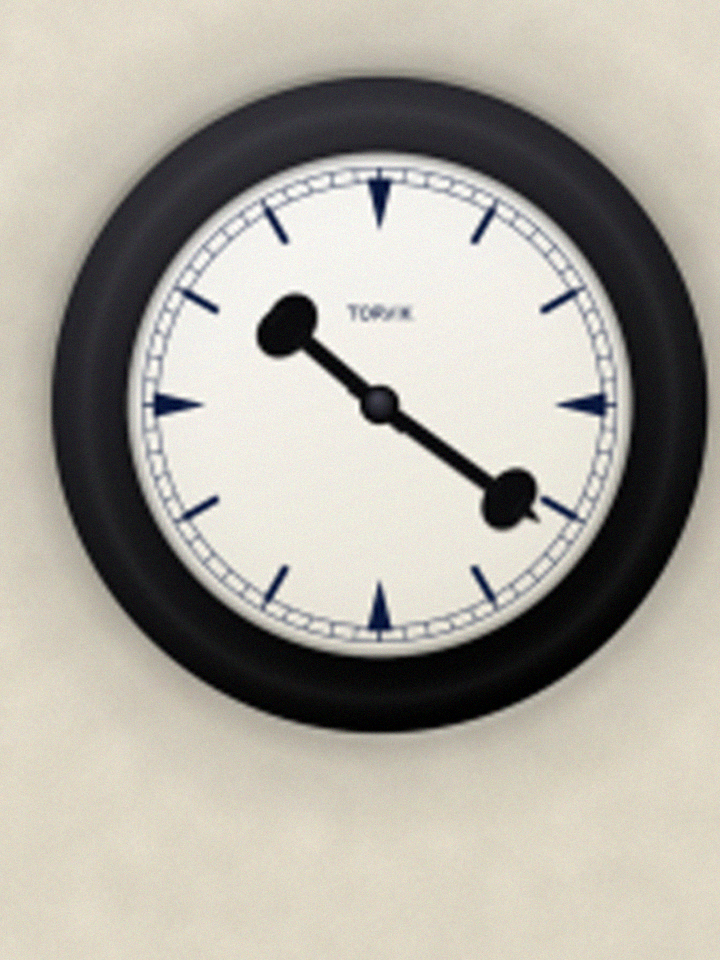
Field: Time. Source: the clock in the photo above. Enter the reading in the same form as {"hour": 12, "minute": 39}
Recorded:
{"hour": 10, "minute": 21}
